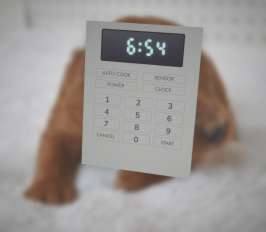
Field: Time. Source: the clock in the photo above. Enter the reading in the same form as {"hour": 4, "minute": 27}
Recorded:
{"hour": 6, "minute": 54}
